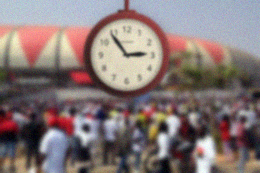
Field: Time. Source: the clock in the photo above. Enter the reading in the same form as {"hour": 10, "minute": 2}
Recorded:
{"hour": 2, "minute": 54}
